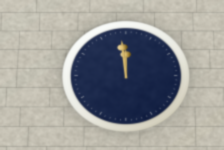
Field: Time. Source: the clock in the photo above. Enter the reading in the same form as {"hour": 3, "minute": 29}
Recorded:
{"hour": 11, "minute": 59}
